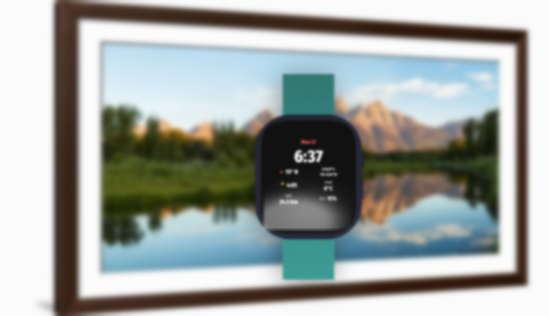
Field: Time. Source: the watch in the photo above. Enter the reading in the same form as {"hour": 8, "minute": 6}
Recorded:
{"hour": 6, "minute": 37}
